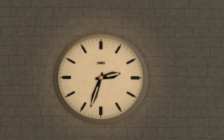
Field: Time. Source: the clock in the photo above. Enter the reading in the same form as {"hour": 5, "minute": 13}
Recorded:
{"hour": 2, "minute": 33}
